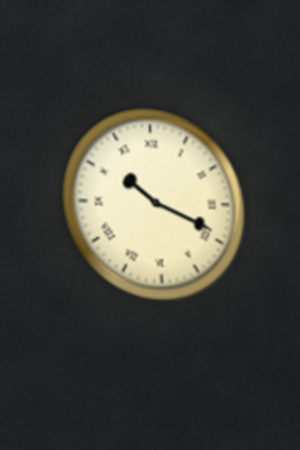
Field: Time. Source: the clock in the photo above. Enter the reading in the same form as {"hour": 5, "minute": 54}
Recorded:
{"hour": 10, "minute": 19}
